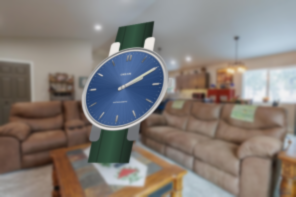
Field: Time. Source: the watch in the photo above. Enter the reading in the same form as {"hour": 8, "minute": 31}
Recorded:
{"hour": 2, "minute": 10}
